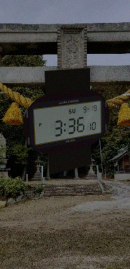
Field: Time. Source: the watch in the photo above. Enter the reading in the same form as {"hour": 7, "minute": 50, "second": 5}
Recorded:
{"hour": 3, "minute": 36, "second": 10}
